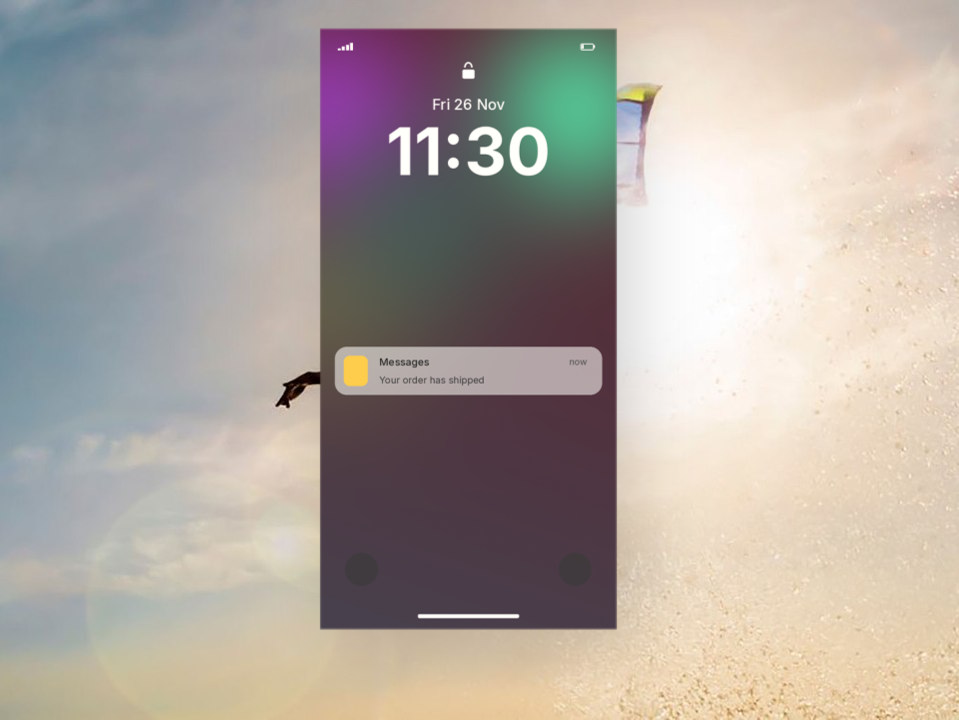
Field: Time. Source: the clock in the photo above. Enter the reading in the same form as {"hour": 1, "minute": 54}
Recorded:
{"hour": 11, "minute": 30}
